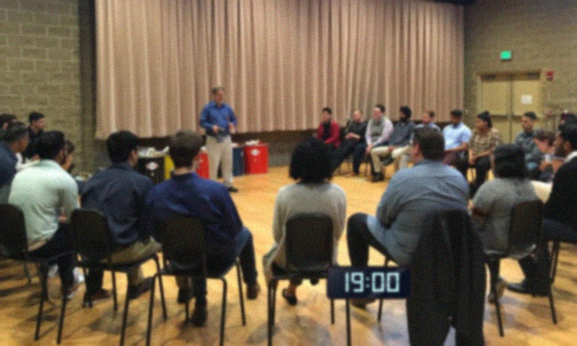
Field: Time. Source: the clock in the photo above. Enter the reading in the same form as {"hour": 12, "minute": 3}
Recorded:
{"hour": 19, "minute": 0}
